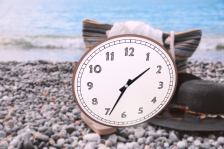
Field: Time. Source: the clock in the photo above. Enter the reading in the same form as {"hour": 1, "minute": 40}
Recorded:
{"hour": 1, "minute": 34}
